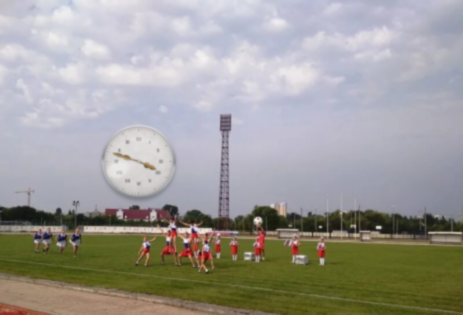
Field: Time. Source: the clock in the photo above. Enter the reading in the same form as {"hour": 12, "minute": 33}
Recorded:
{"hour": 3, "minute": 48}
